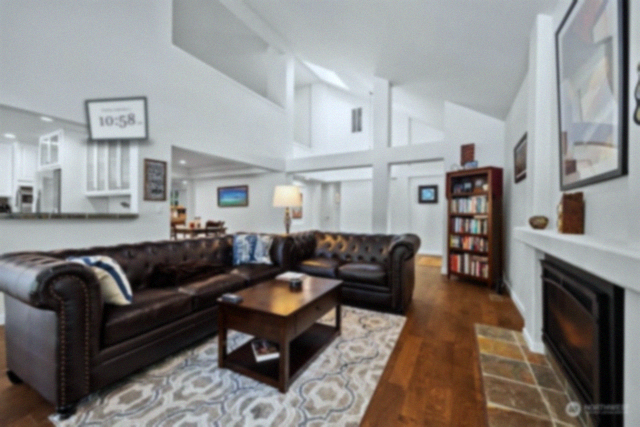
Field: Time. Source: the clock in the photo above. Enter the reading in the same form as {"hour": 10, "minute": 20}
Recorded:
{"hour": 10, "minute": 58}
